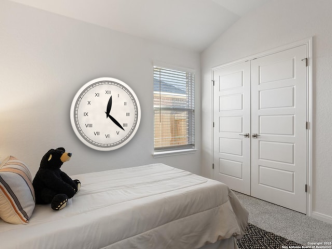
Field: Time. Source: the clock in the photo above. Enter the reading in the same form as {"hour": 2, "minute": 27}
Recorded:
{"hour": 12, "minute": 22}
